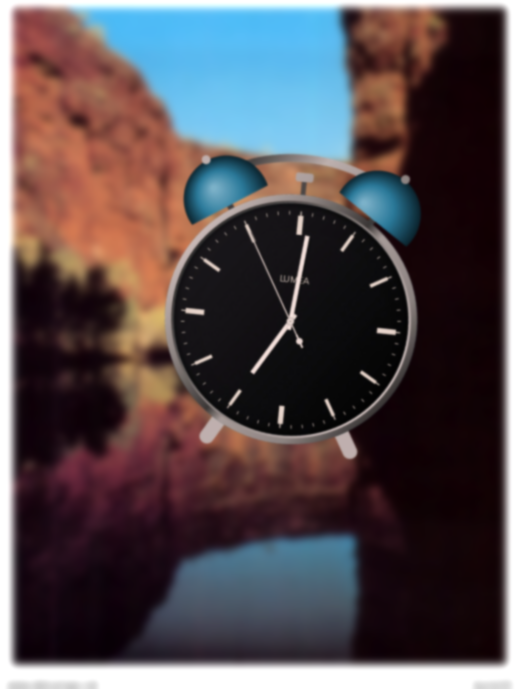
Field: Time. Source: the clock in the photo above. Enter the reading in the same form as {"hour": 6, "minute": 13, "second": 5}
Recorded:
{"hour": 7, "minute": 0, "second": 55}
